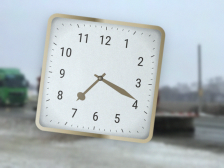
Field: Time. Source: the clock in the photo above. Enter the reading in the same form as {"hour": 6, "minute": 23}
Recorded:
{"hour": 7, "minute": 19}
